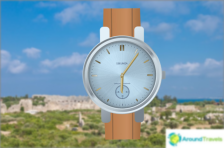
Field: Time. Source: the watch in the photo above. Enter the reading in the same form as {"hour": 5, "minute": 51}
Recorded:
{"hour": 6, "minute": 6}
